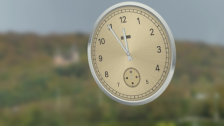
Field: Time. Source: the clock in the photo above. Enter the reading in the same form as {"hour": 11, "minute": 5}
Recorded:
{"hour": 11, "minute": 55}
